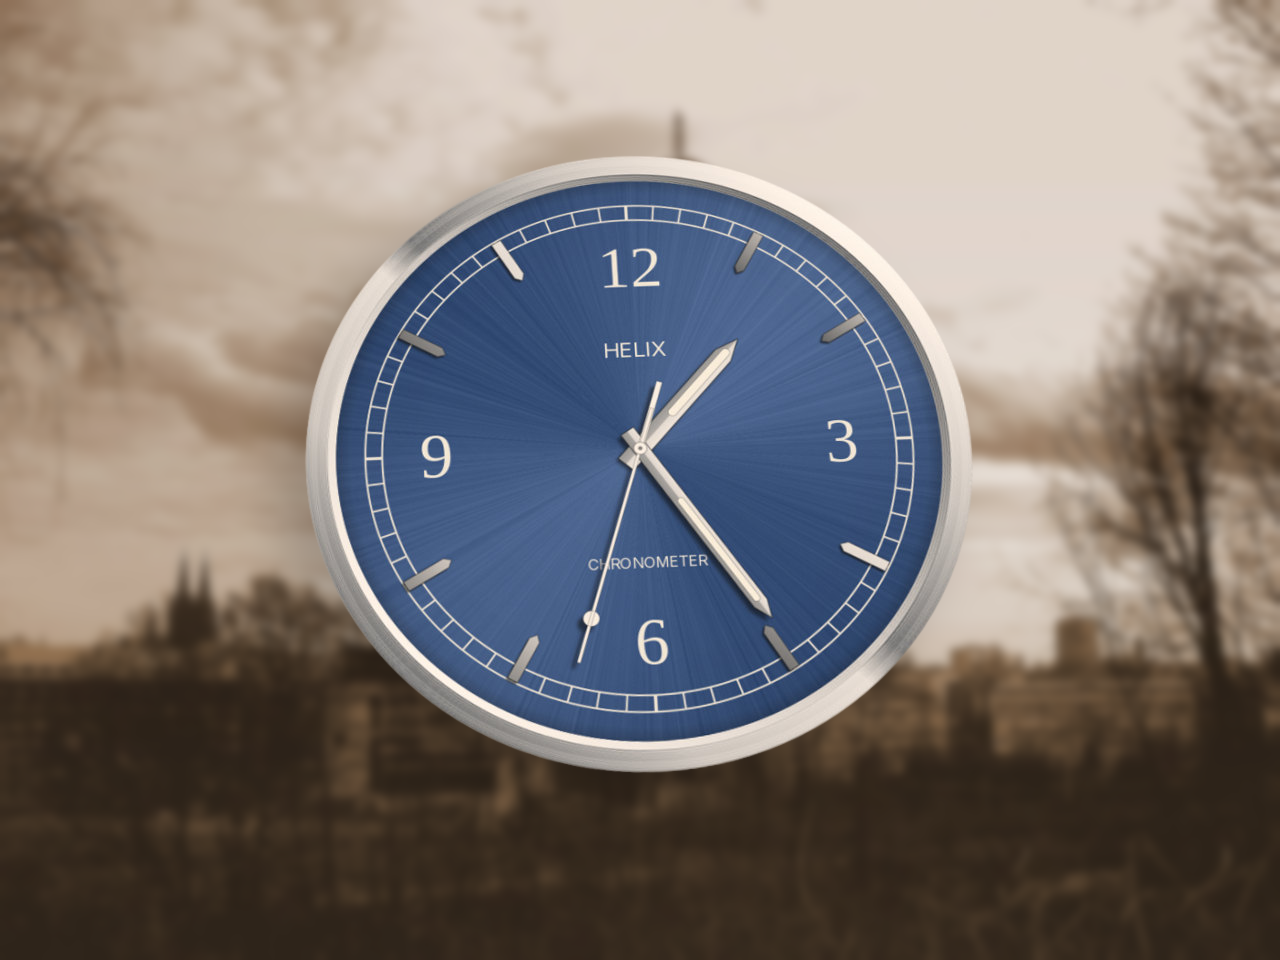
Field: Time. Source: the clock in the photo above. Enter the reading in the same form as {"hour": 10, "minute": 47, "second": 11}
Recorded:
{"hour": 1, "minute": 24, "second": 33}
